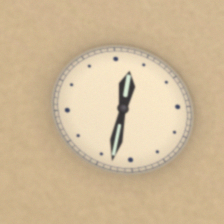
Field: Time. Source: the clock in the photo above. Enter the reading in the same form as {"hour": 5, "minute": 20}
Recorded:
{"hour": 12, "minute": 33}
